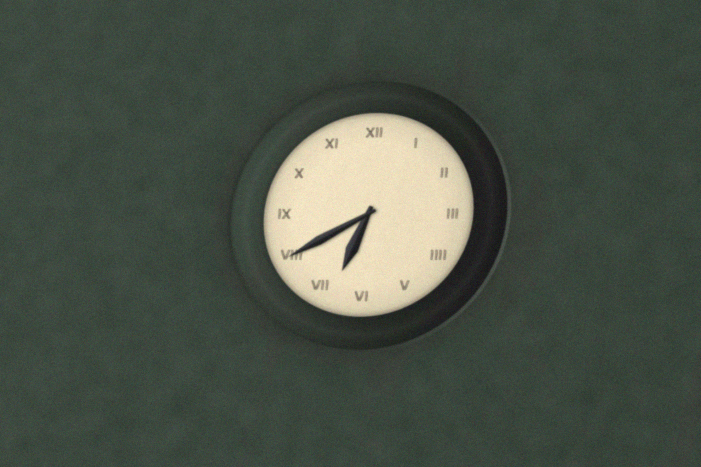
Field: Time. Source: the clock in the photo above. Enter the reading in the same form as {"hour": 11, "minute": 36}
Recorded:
{"hour": 6, "minute": 40}
